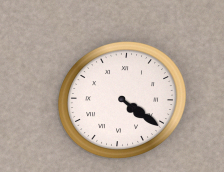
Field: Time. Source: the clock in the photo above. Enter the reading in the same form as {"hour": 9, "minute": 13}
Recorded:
{"hour": 4, "minute": 21}
